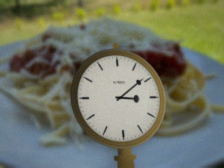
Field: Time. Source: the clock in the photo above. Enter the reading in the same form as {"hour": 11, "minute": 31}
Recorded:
{"hour": 3, "minute": 9}
